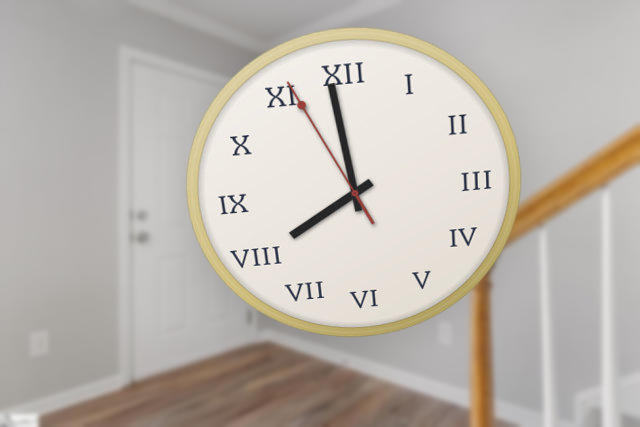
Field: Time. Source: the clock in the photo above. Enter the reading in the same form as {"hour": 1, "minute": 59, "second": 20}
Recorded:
{"hour": 7, "minute": 58, "second": 56}
